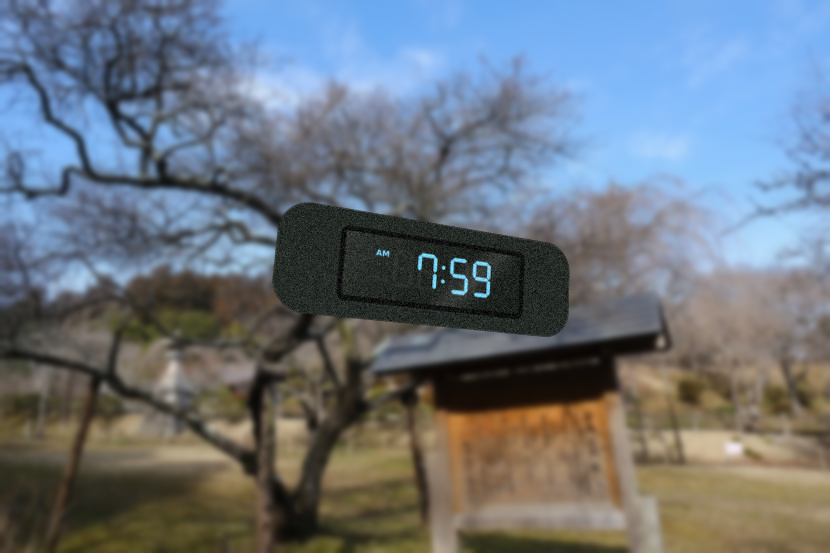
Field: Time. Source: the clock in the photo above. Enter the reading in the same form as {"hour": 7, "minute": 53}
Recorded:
{"hour": 7, "minute": 59}
